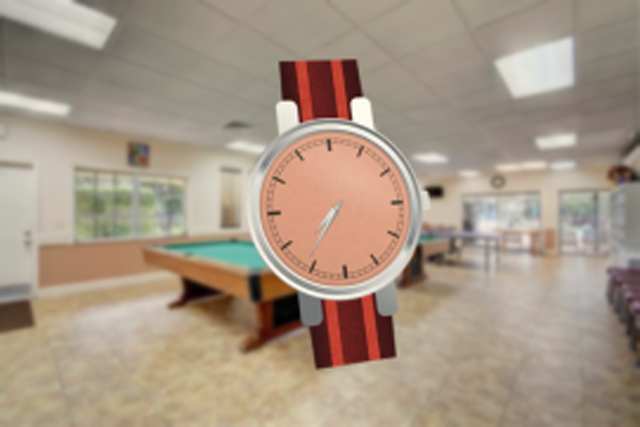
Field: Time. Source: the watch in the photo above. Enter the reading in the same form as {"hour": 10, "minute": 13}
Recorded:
{"hour": 7, "minute": 36}
